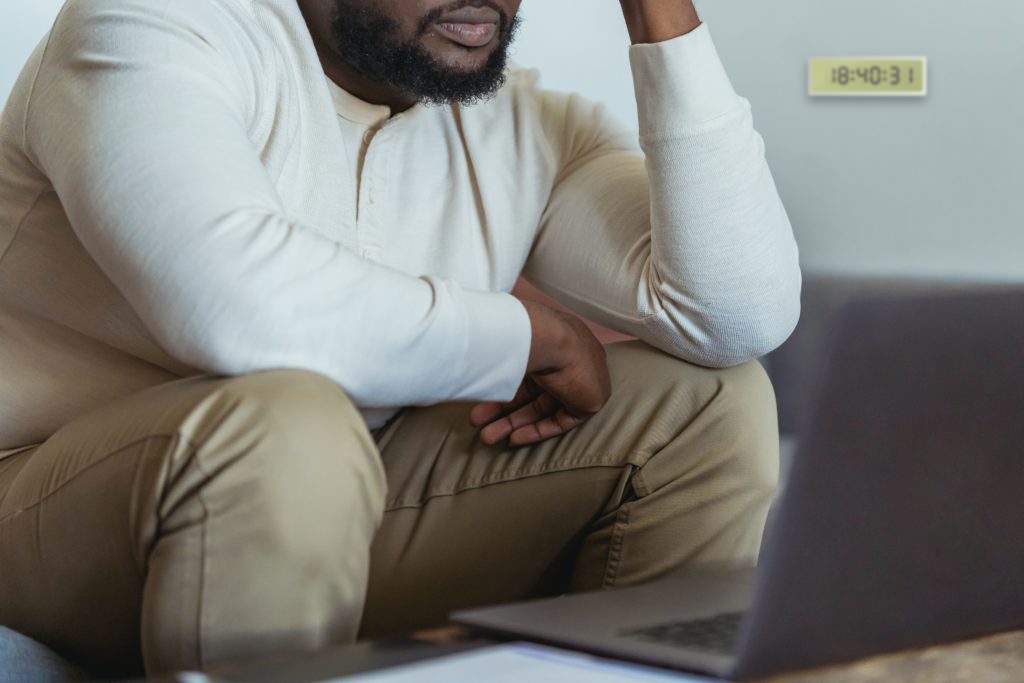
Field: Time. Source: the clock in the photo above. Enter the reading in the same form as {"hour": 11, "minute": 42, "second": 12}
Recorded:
{"hour": 18, "minute": 40, "second": 31}
